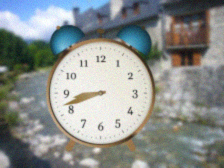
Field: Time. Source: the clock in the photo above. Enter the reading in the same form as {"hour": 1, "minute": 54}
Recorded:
{"hour": 8, "minute": 42}
